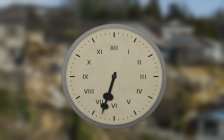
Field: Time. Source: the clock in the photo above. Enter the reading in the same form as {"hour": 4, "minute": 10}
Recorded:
{"hour": 6, "minute": 33}
